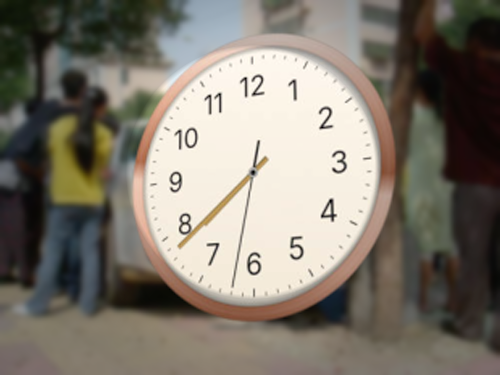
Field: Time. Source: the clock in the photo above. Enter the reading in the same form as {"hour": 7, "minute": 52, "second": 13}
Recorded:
{"hour": 7, "minute": 38, "second": 32}
